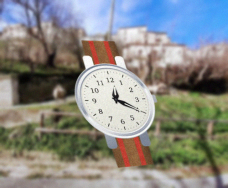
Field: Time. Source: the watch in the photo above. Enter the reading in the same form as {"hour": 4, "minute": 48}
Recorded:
{"hour": 12, "minute": 20}
